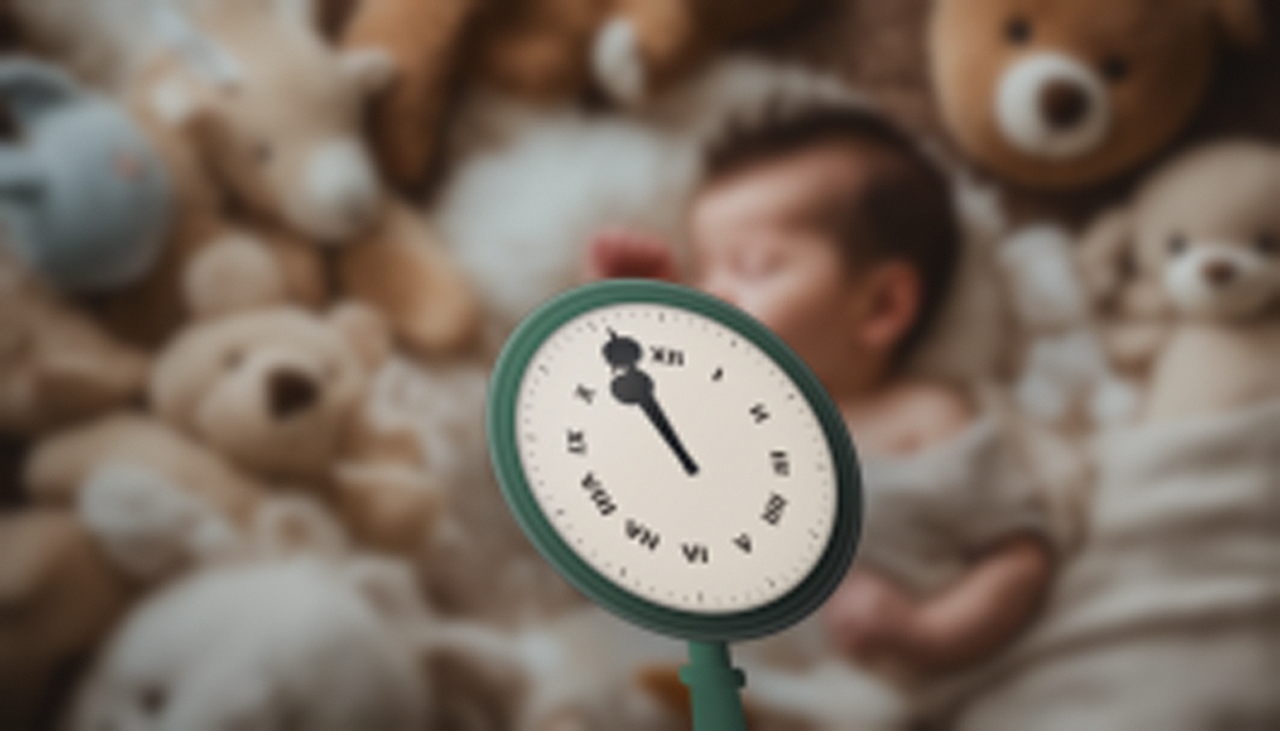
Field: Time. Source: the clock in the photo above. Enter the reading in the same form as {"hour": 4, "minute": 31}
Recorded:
{"hour": 10, "minute": 56}
